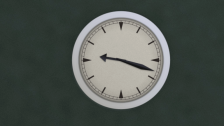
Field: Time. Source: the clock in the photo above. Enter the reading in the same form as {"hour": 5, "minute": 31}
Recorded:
{"hour": 9, "minute": 18}
